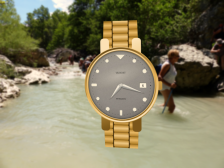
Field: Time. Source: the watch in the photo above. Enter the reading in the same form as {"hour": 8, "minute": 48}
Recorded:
{"hour": 7, "minute": 18}
